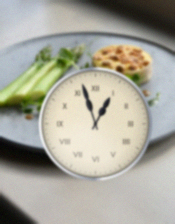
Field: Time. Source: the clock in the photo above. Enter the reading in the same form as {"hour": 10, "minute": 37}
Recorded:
{"hour": 12, "minute": 57}
